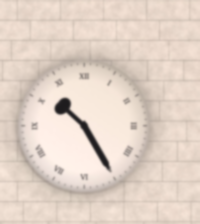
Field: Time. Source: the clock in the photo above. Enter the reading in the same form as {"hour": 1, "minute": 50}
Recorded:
{"hour": 10, "minute": 25}
